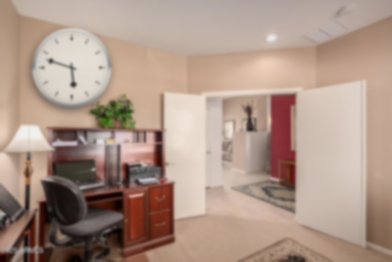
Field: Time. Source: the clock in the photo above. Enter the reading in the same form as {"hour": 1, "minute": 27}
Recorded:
{"hour": 5, "minute": 48}
